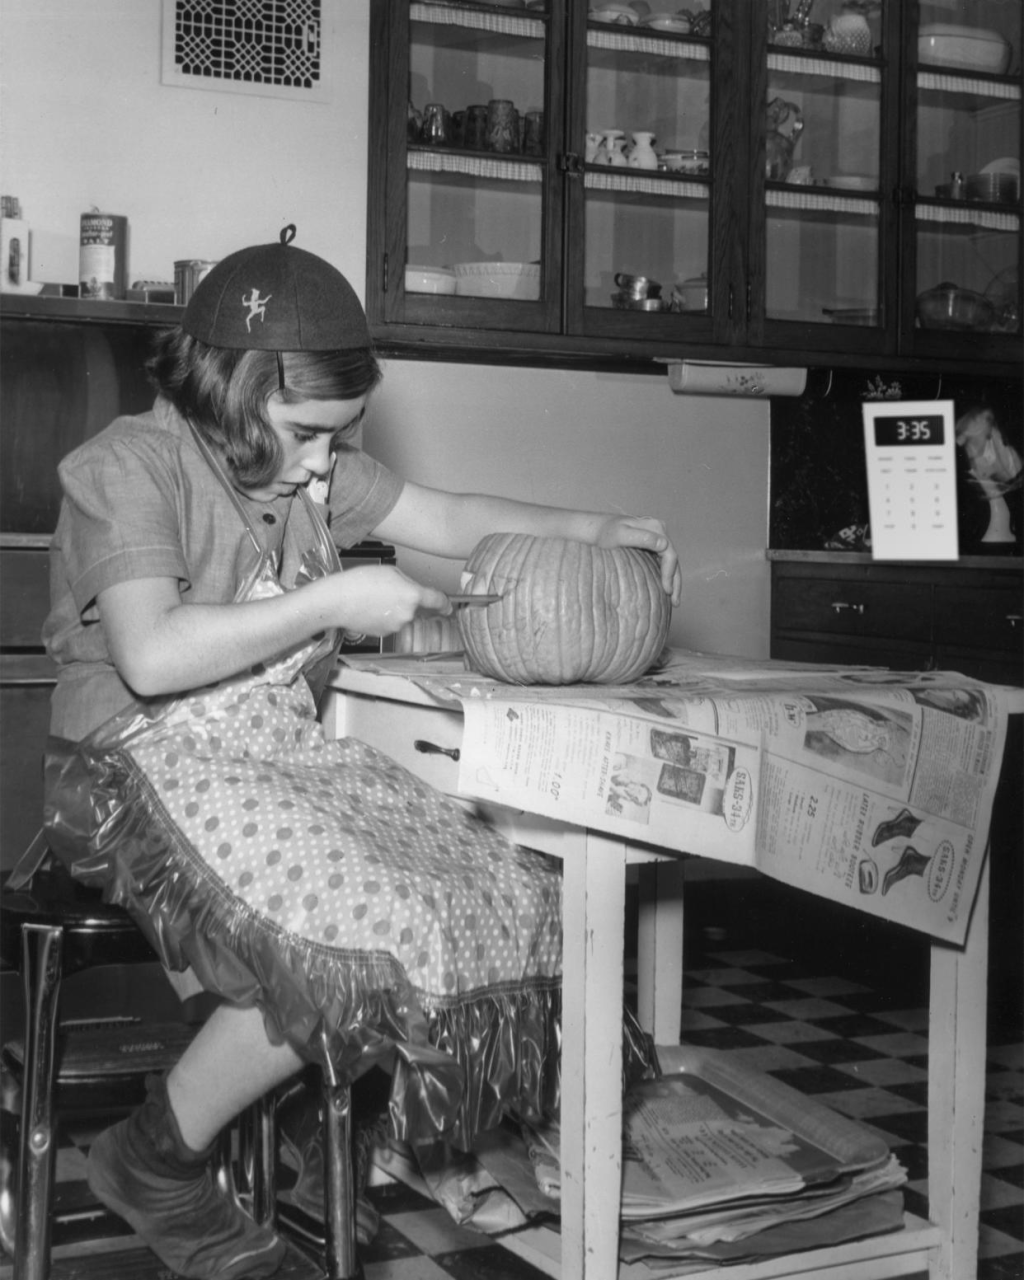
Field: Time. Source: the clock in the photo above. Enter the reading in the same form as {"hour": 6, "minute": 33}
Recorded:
{"hour": 3, "minute": 35}
